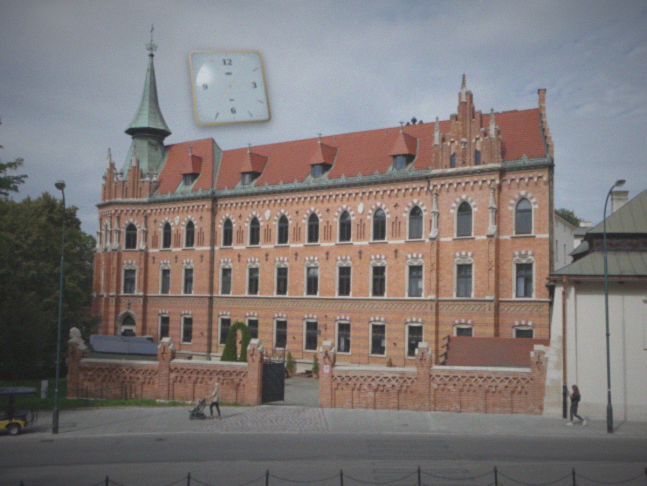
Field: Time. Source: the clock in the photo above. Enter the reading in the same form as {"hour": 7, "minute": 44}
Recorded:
{"hour": 7, "minute": 13}
